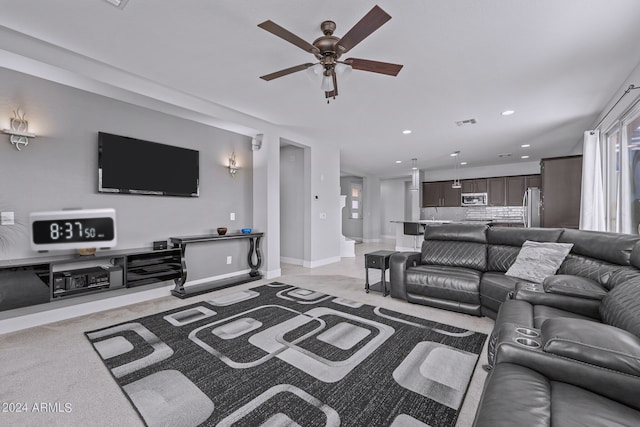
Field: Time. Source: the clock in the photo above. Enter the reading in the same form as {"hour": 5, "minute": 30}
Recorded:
{"hour": 8, "minute": 37}
